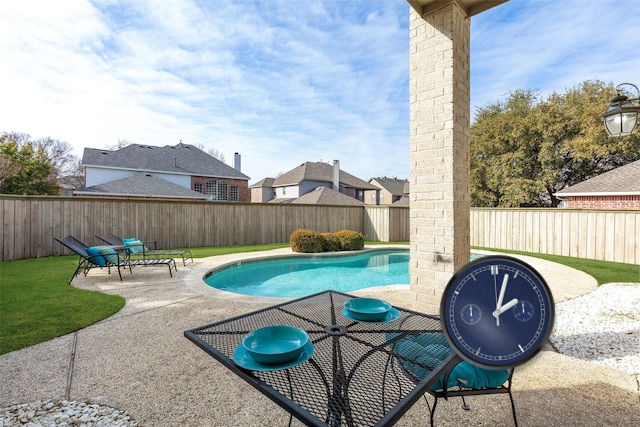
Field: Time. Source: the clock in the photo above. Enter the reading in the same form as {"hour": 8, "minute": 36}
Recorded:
{"hour": 2, "minute": 3}
